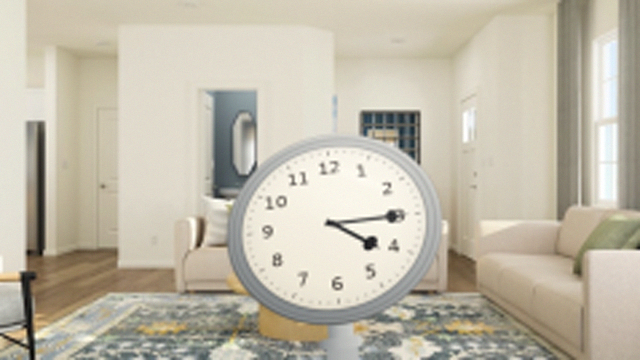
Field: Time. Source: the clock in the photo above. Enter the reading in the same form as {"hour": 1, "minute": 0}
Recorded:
{"hour": 4, "minute": 15}
